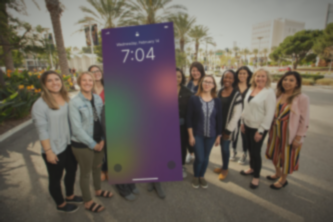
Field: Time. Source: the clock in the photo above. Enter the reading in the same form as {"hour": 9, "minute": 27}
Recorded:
{"hour": 7, "minute": 4}
